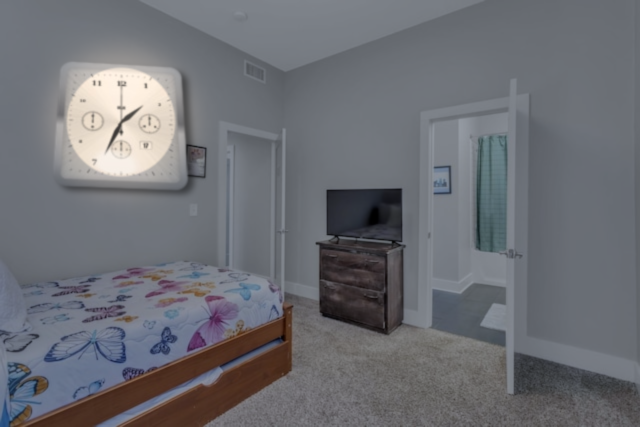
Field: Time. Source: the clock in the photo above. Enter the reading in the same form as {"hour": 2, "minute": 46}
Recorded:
{"hour": 1, "minute": 34}
